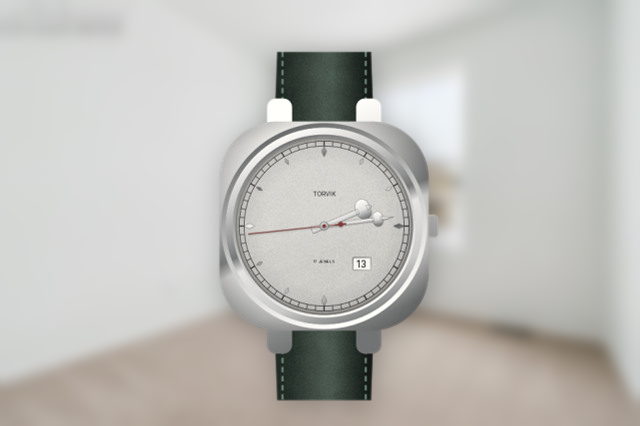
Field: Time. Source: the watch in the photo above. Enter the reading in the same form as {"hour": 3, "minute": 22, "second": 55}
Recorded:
{"hour": 2, "minute": 13, "second": 44}
